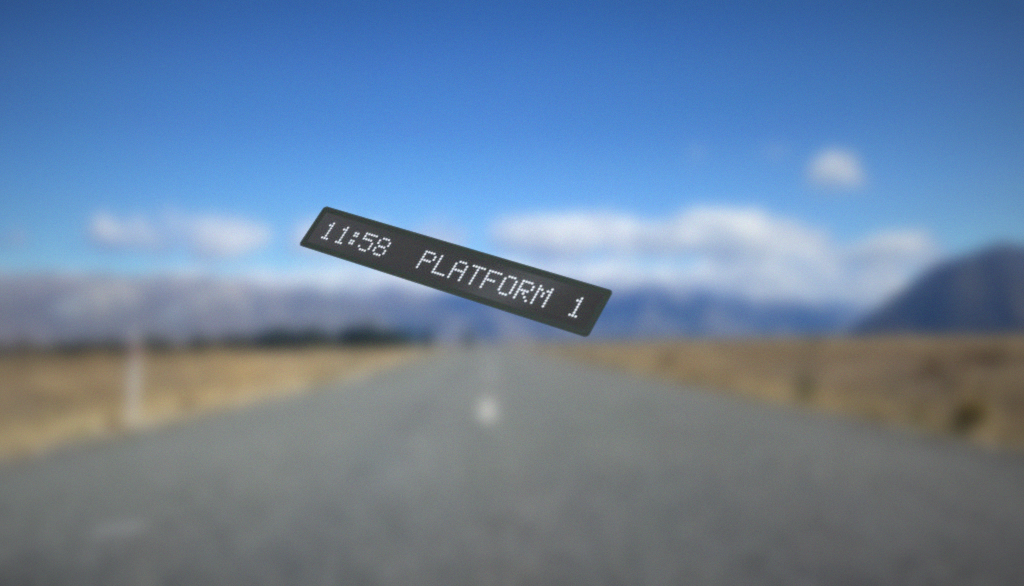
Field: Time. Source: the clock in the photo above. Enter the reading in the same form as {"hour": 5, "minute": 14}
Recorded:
{"hour": 11, "minute": 58}
